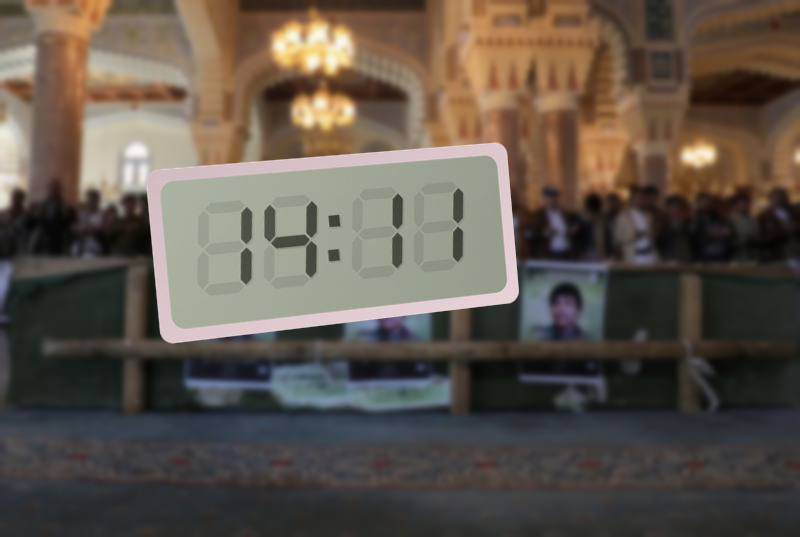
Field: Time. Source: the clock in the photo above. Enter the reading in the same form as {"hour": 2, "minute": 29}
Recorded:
{"hour": 14, "minute": 11}
